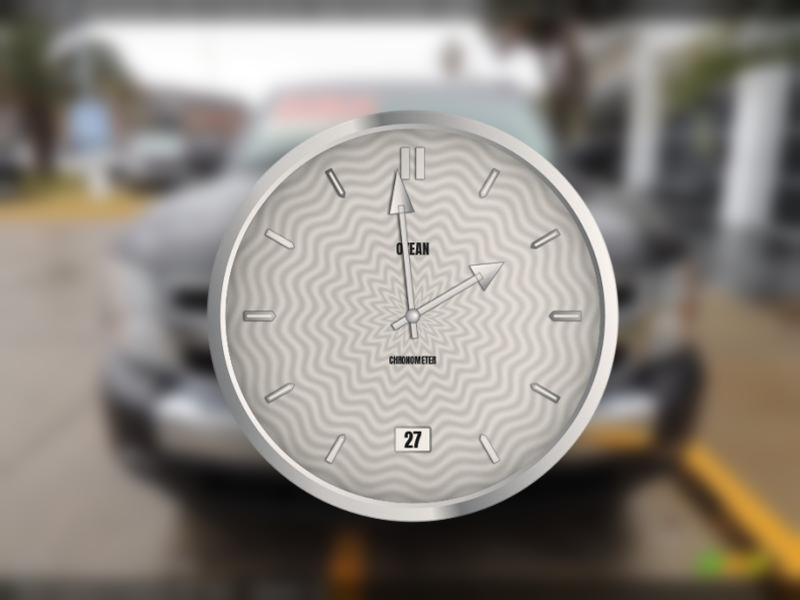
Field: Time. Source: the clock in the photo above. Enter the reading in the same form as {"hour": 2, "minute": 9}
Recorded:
{"hour": 1, "minute": 59}
